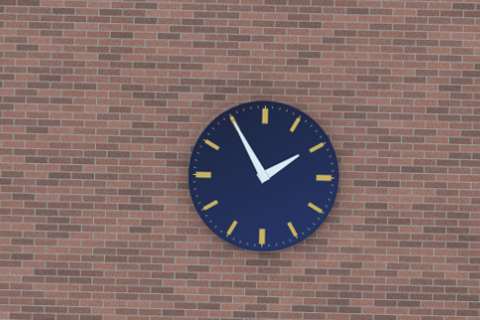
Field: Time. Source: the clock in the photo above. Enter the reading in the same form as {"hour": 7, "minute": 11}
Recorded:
{"hour": 1, "minute": 55}
